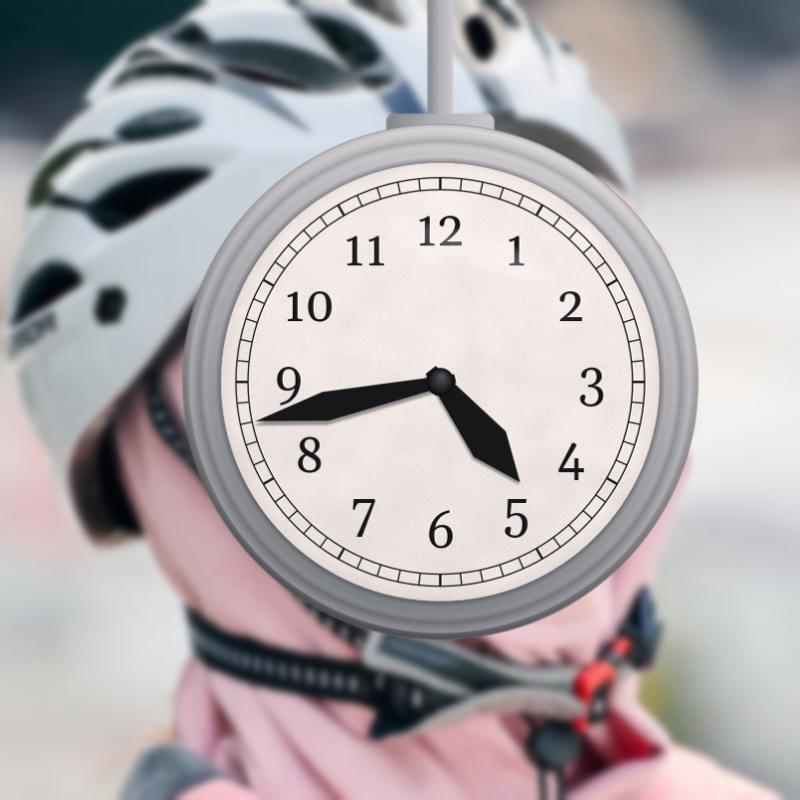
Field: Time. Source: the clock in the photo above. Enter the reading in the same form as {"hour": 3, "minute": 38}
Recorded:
{"hour": 4, "minute": 43}
